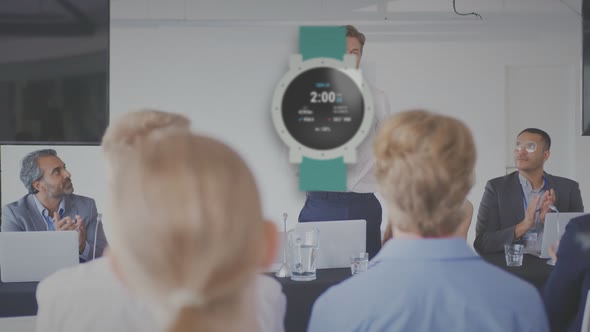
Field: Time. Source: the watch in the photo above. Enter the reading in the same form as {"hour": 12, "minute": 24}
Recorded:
{"hour": 2, "minute": 0}
